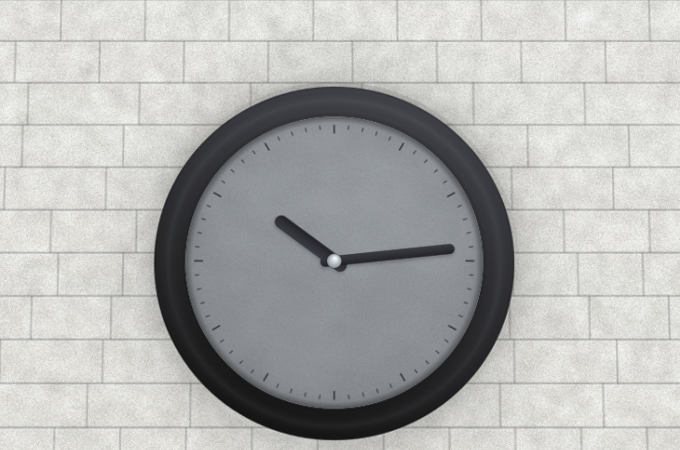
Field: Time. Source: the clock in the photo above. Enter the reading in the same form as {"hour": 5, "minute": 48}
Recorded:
{"hour": 10, "minute": 14}
